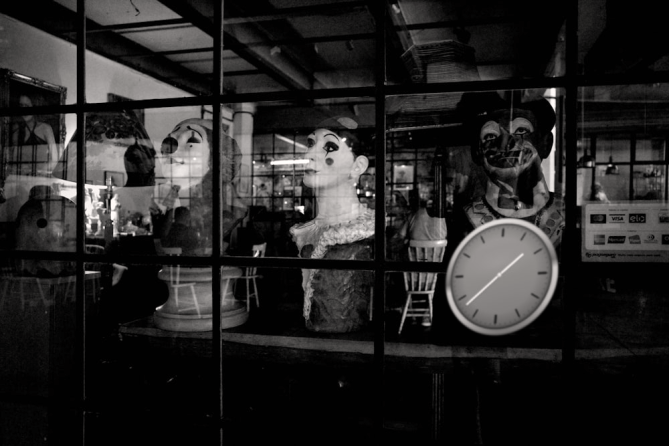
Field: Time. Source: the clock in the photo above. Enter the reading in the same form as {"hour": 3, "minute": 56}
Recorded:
{"hour": 1, "minute": 38}
